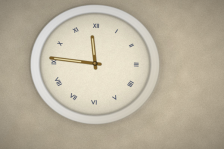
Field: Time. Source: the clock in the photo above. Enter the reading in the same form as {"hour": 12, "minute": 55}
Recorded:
{"hour": 11, "minute": 46}
